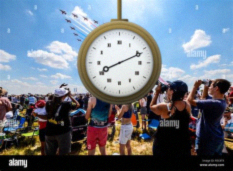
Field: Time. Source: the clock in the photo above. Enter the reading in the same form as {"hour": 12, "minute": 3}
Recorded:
{"hour": 8, "minute": 11}
